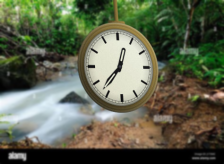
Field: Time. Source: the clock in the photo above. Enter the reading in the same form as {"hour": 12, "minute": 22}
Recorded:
{"hour": 12, "minute": 37}
